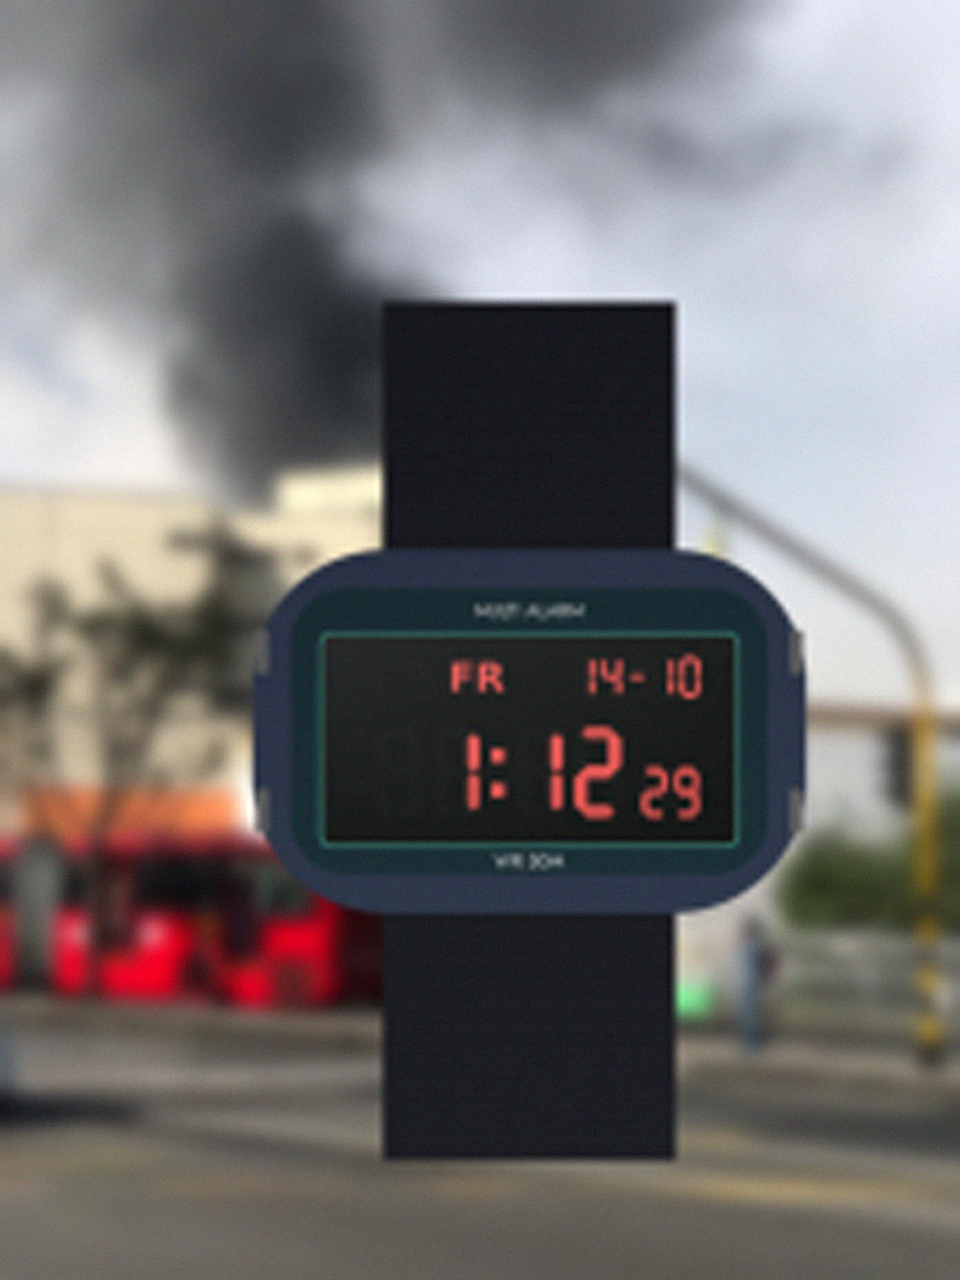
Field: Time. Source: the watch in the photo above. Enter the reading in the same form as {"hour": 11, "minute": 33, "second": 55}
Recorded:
{"hour": 1, "minute": 12, "second": 29}
